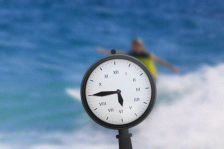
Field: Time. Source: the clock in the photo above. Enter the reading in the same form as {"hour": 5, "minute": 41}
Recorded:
{"hour": 5, "minute": 45}
